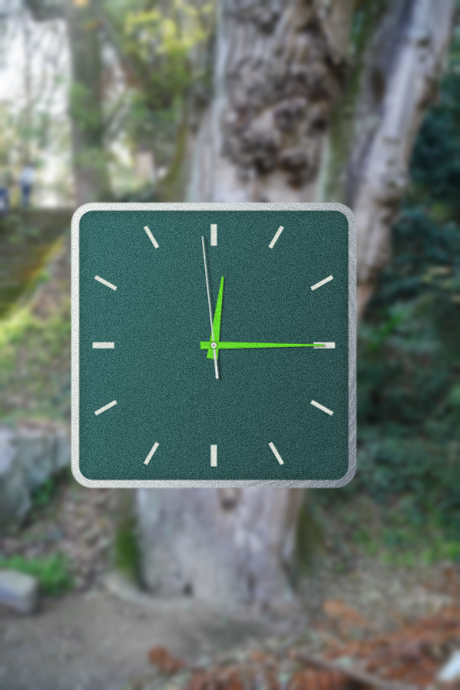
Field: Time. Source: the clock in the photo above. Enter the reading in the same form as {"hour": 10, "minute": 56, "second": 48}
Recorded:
{"hour": 12, "minute": 14, "second": 59}
